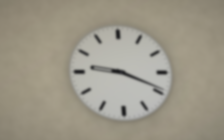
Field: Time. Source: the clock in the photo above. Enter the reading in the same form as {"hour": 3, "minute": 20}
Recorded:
{"hour": 9, "minute": 19}
